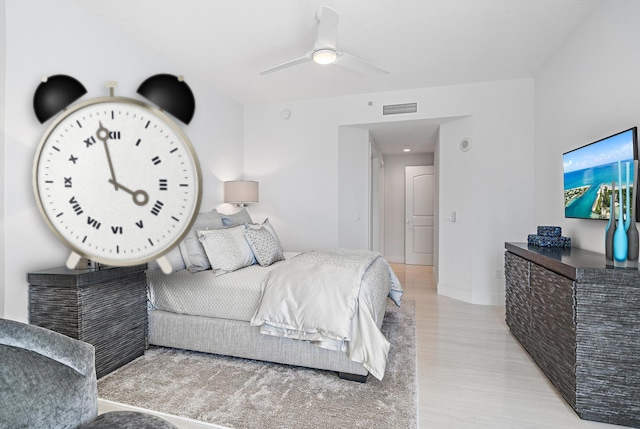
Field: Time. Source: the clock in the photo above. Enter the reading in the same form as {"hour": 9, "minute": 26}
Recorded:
{"hour": 3, "minute": 58}
